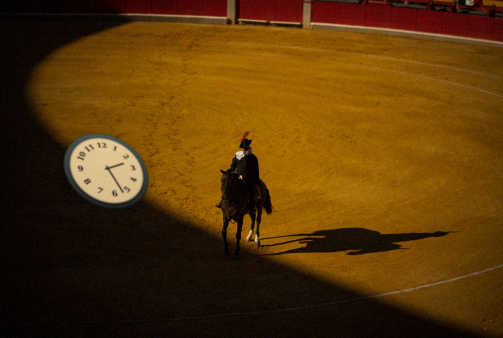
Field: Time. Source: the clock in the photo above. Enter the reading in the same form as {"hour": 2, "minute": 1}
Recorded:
{"hour": 2, "minute": 27}
